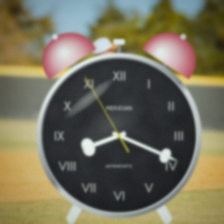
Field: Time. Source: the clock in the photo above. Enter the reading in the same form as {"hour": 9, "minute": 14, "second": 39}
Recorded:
{"hour": 8, "minute": 18, "second": 55}
